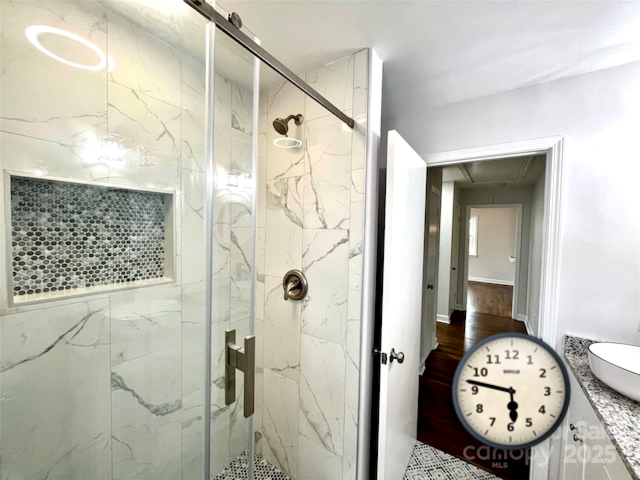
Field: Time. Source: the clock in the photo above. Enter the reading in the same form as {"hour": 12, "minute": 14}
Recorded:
{"hour": 5, "minute": 47}
